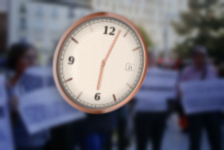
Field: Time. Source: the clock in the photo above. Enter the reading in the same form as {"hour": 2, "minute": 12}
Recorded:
{"hour": 6, "minute": 3}
